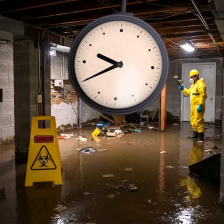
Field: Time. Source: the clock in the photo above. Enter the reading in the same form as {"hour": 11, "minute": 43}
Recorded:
{"hour": 9, "minute": 40}
